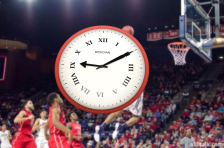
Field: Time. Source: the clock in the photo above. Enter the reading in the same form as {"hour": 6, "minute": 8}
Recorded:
{"hour": 9, "minute": 10}
